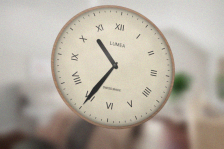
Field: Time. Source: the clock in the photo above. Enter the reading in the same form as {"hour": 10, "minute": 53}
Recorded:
{"hour": 10, "minute": 35}
